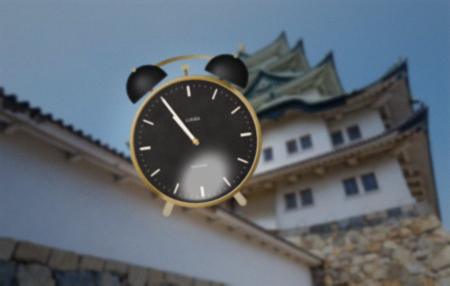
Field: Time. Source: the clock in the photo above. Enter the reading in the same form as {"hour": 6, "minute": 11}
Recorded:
{"hour": 10, "minute": 55}
